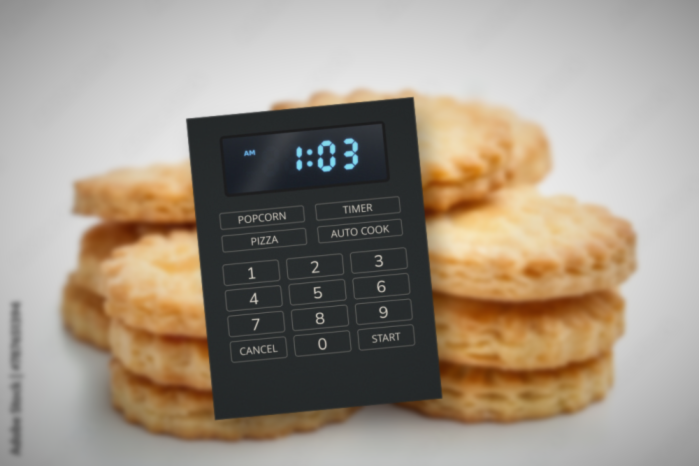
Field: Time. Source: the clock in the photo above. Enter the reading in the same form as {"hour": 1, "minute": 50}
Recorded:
{"hour": 1, "minute": 3}
